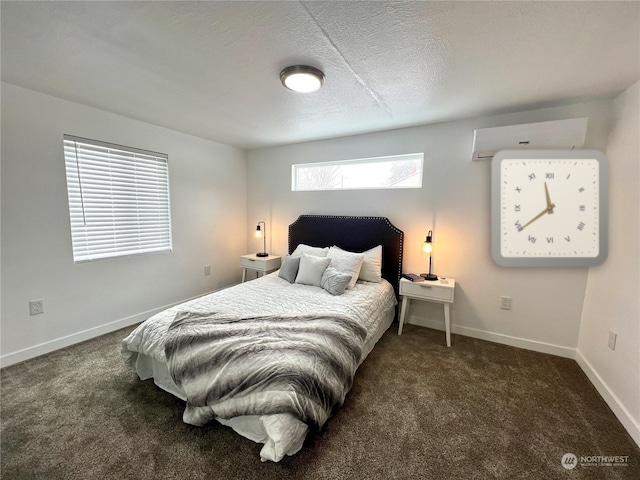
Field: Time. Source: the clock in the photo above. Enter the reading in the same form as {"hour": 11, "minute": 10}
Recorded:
{"hour": 11, "minute": 39}
